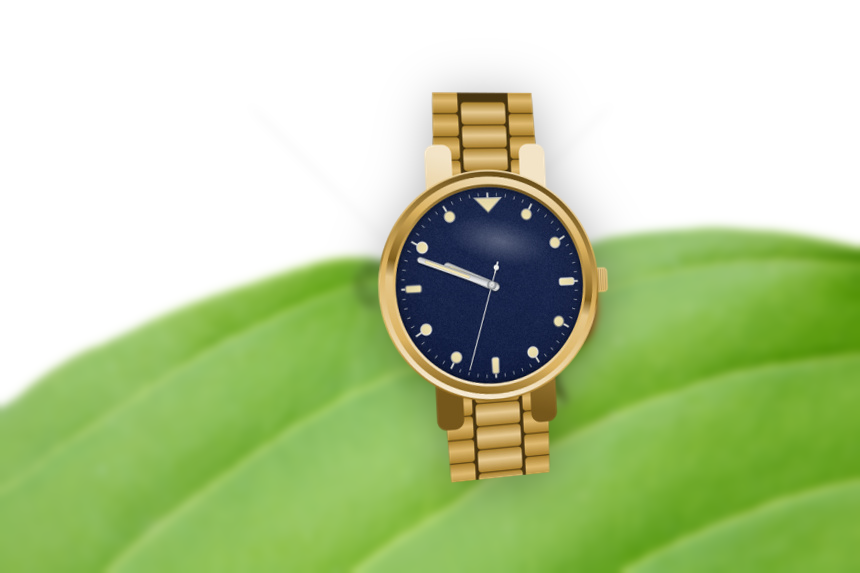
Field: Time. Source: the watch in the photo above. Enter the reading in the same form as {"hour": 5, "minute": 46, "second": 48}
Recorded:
{"hour": 9, "minute": 48, "second": 33}
